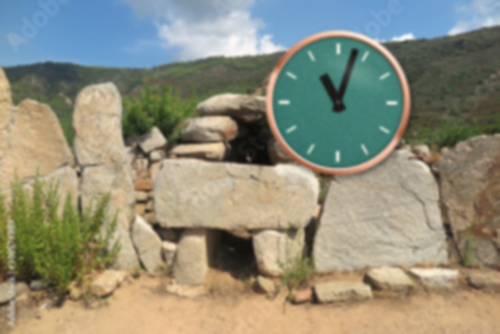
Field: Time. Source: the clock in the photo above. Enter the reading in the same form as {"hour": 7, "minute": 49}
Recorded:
{"hour": 11, "minute": 3}
